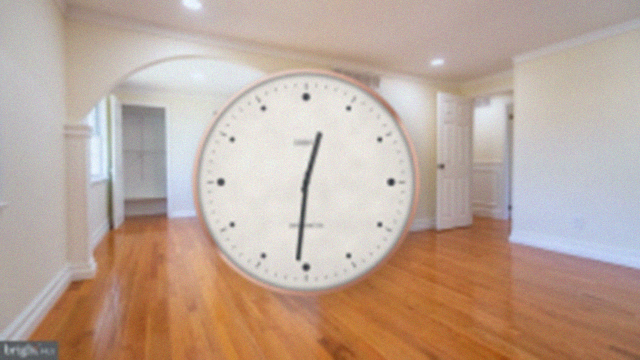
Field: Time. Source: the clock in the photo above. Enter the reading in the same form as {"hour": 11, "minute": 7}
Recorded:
{"hour": 12, "minute": 31}
